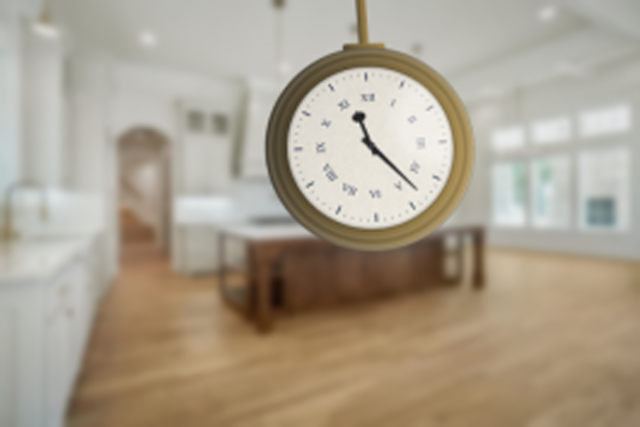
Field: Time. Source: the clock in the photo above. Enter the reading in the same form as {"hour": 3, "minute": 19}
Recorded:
{"hour": 11, "minute": 23}
